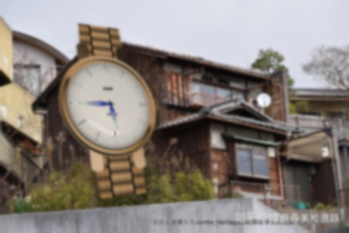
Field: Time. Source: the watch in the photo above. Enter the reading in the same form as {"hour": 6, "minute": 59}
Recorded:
{"hour": 5, "minute": 45}
